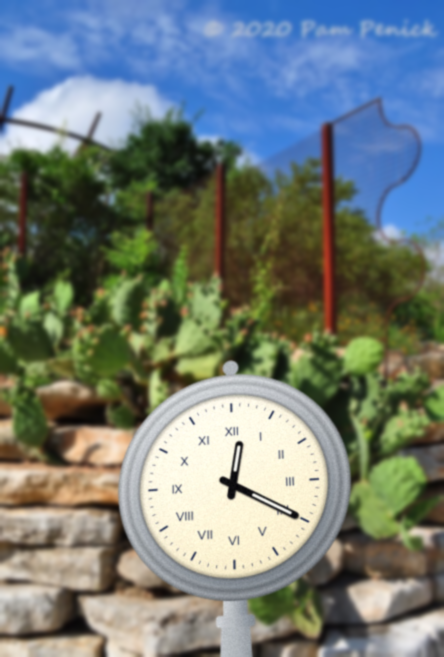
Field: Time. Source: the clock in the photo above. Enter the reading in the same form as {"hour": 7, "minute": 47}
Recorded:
{"hour": 12, "minute": 20}
